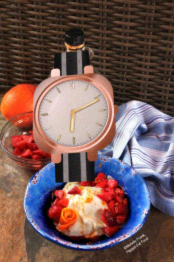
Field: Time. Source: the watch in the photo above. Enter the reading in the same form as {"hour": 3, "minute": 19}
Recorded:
{"hour": 6, "minute": 11}
